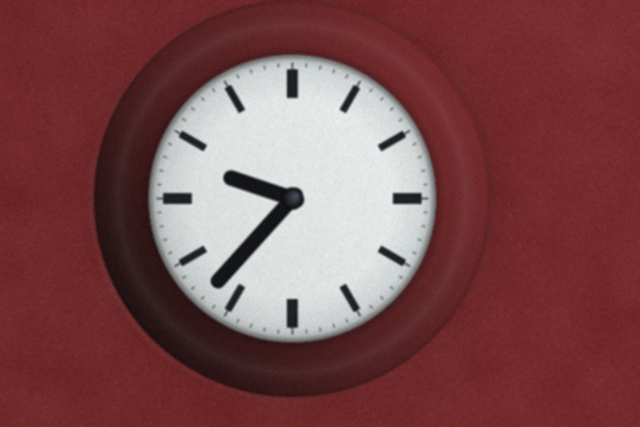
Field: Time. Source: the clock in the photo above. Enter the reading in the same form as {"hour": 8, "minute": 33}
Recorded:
{"hour": 9, "minute": 37}
